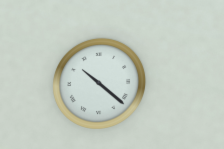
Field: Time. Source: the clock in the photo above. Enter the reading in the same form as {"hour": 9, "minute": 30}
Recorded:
{"hour": 10, "minute": 22}
